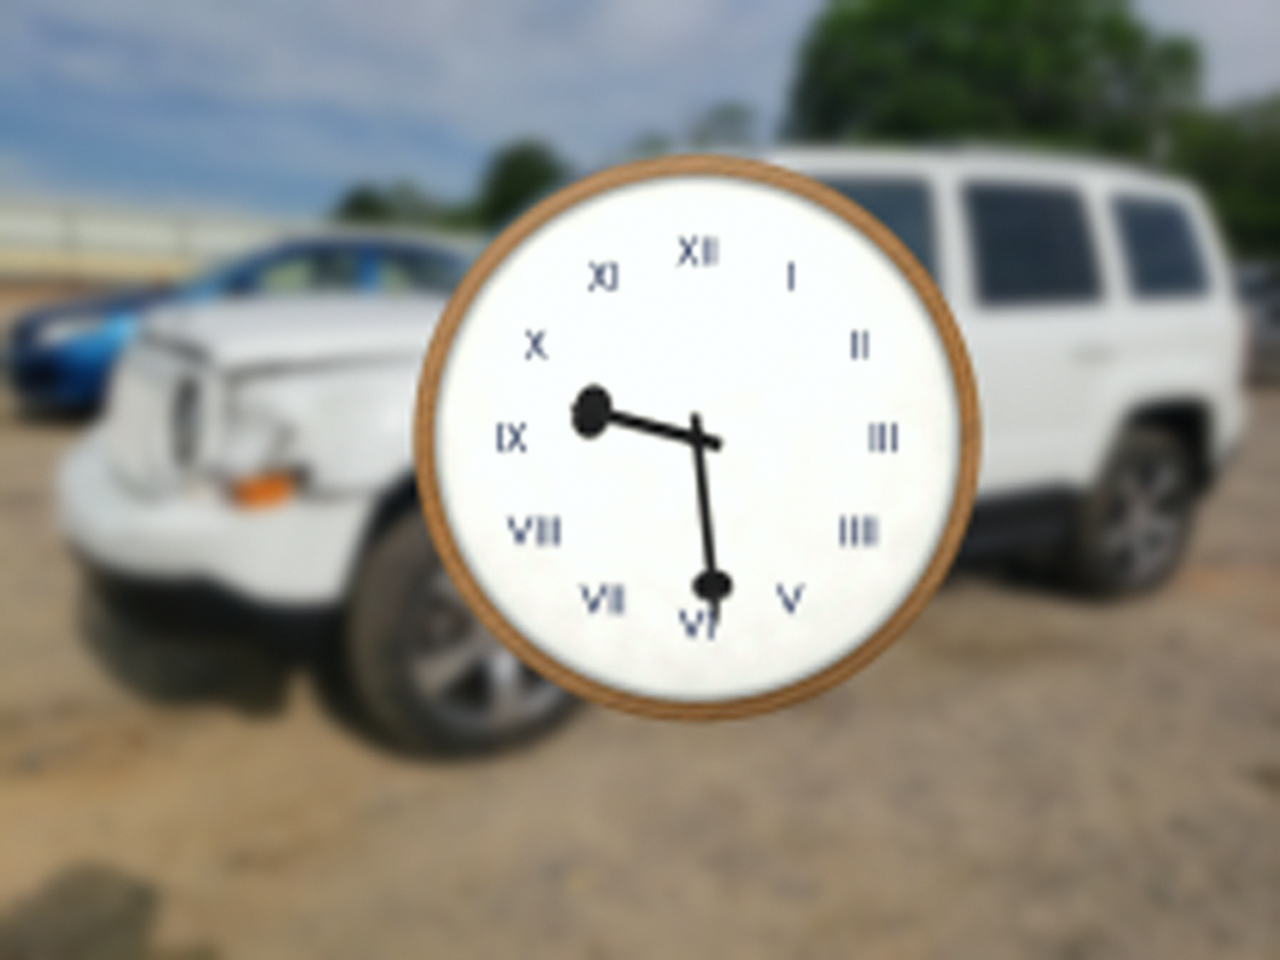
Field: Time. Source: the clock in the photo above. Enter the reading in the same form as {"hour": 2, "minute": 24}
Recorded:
{"hour": 9, "minute": 29}
